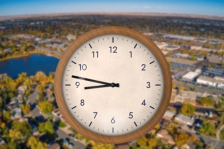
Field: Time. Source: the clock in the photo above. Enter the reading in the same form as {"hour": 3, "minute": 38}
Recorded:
{"hour": 8, "minute": 47}
